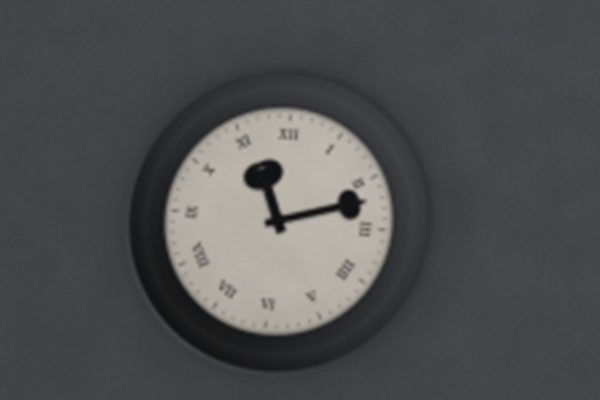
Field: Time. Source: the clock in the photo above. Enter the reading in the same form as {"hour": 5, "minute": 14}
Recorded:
{"hour": 11, "minute": 12}
